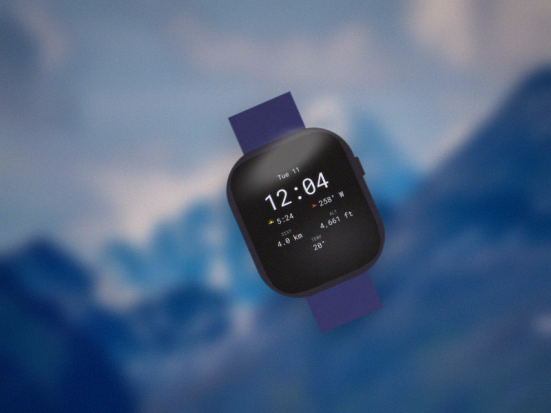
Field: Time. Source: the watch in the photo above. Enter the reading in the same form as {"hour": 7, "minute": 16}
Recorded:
{"hour": 12, "minute": 4}
